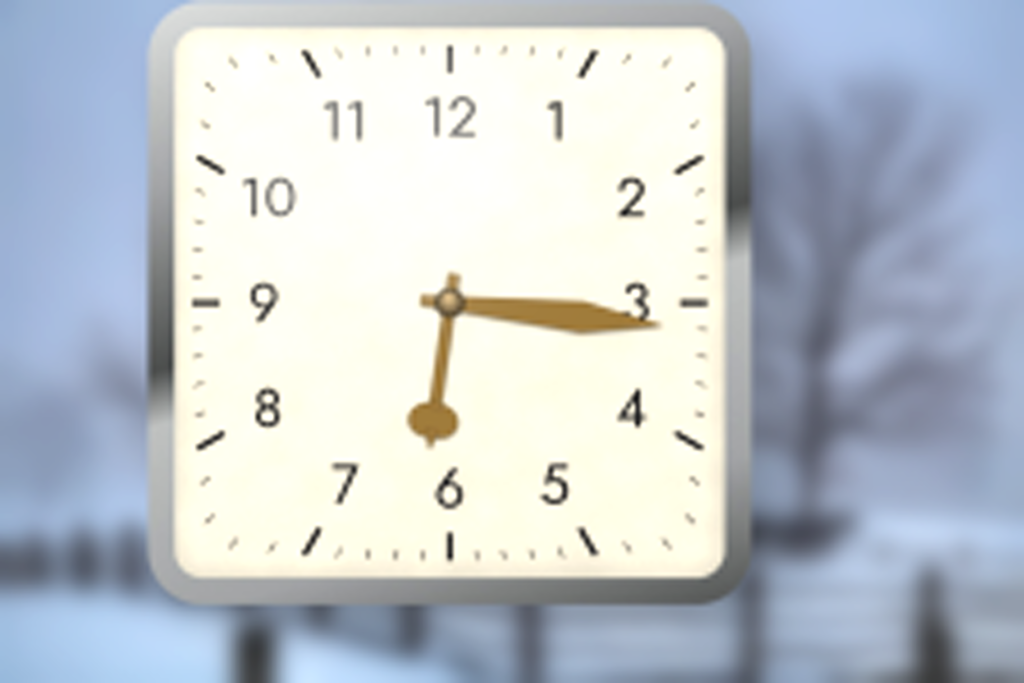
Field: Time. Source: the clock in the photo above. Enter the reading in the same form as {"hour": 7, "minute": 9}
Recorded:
{"hour": 6, "minute": 16}
